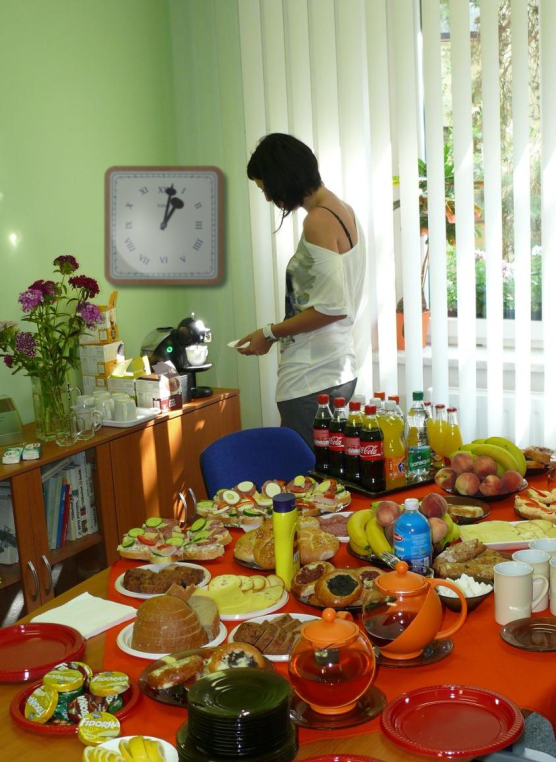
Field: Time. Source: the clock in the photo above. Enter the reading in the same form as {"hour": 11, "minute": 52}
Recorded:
{"hour": 1, "minute": 2}
